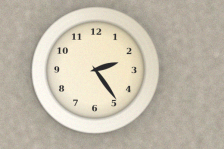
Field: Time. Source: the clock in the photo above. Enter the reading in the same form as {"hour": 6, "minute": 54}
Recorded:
{"hour": 2, "minute": 24}
